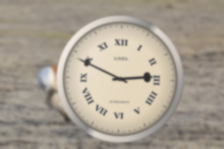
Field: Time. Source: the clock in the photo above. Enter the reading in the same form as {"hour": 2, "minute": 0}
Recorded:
{"hour": 2, "minute": 49}
